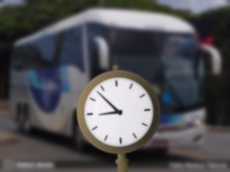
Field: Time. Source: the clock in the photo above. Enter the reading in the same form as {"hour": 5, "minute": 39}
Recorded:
{"hour": 8, "minute": 53}
